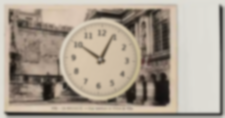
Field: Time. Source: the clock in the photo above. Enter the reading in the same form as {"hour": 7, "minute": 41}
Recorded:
{"hour": 10, "minute": 4}
